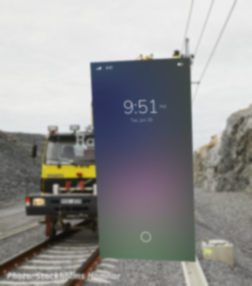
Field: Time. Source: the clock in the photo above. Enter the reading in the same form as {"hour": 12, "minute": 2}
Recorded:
{"hour": 9, "minute": 51}
